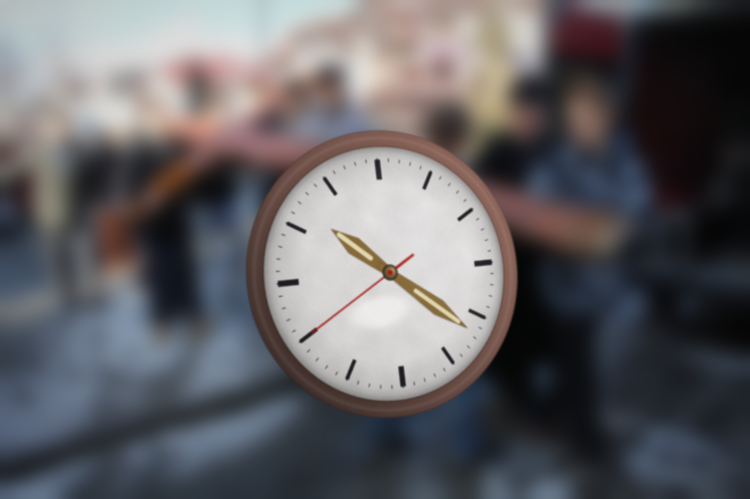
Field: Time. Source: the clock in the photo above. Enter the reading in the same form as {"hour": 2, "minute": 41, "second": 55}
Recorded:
{"hour": 10, "minute": 21, "second": 40}
